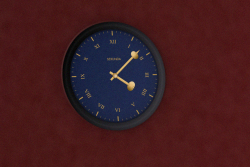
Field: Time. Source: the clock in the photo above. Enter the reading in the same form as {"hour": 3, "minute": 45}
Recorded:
{"hour": 4, "minute": 8}
